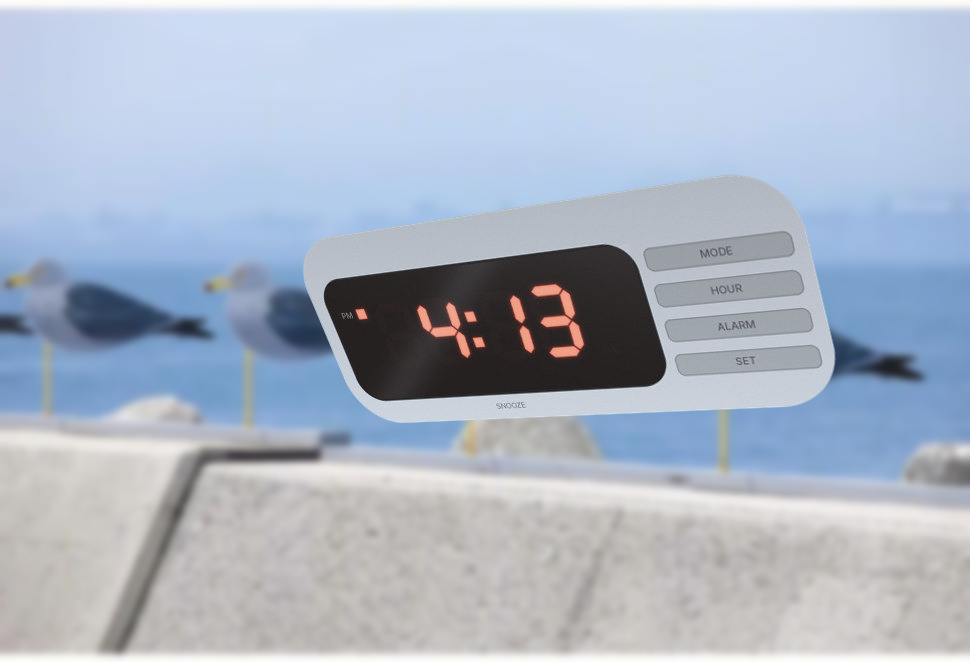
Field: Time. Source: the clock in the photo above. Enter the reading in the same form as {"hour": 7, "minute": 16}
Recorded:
{"hour": 4, "minute": 13}
